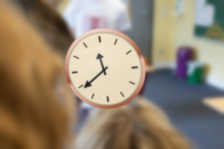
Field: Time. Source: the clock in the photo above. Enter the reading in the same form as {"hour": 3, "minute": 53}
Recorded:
{"hour": 11, "minute": 39}
